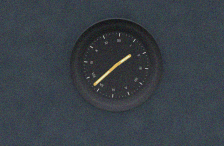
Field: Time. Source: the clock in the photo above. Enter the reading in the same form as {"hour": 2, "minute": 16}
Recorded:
{"hour": 1, "minute": 37}
